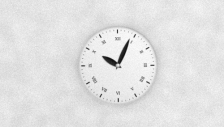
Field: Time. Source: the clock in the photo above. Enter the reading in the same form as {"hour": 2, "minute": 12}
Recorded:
{"hour": 10, "minute": 4}
